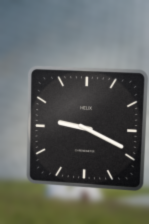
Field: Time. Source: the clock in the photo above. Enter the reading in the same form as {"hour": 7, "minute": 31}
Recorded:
{"hour": 9, "minute": 19}
